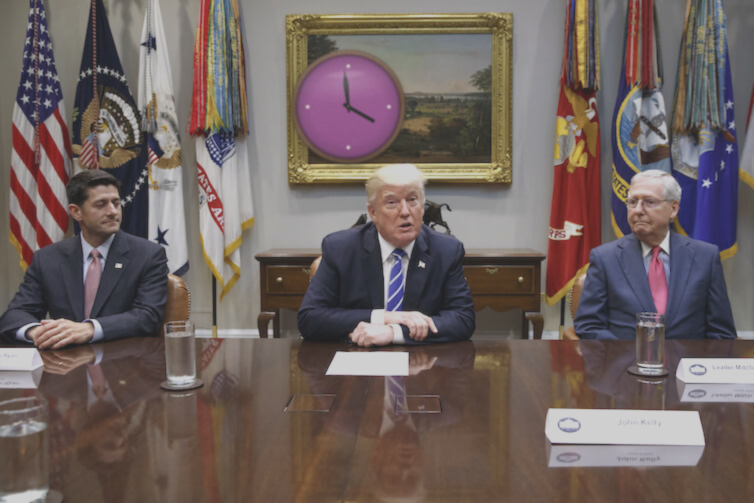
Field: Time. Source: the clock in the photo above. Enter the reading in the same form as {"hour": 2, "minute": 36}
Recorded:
{"hour": 3, "minute": 59}
